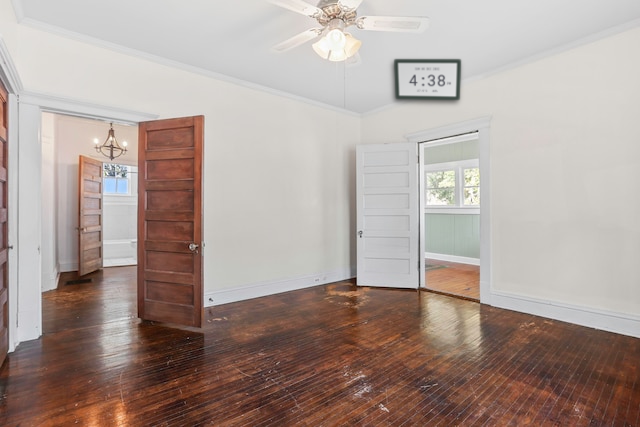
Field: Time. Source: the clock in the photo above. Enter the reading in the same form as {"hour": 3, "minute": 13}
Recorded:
{"hour": 4, "minute": 38}
